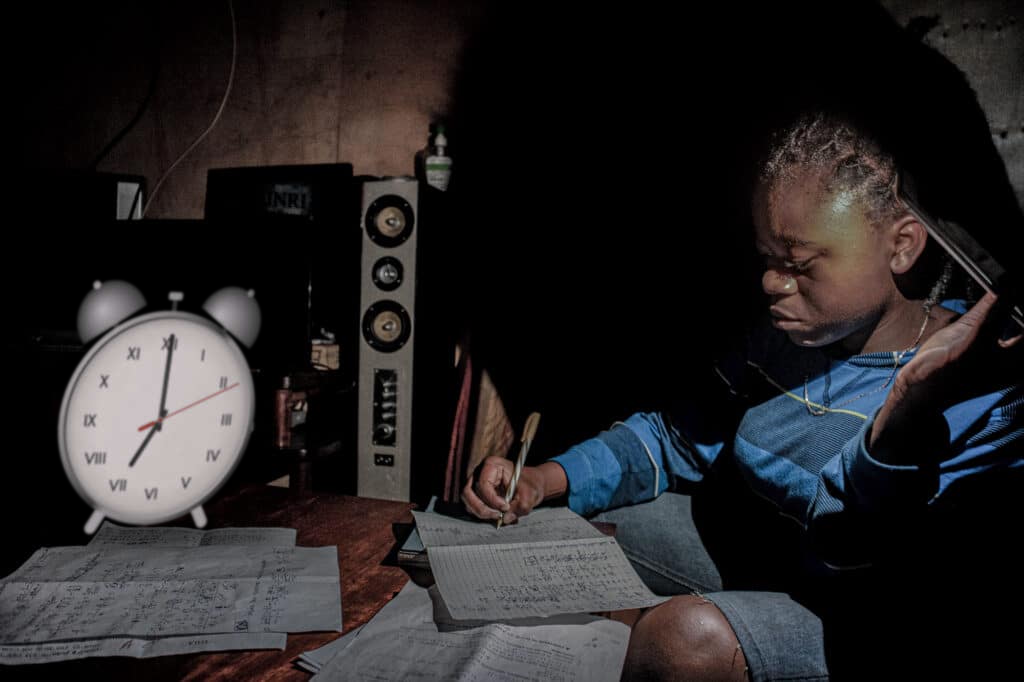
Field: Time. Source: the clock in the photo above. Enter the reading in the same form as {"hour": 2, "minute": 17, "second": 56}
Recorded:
{"hour": 7, "minute": 0, "second": 11}
